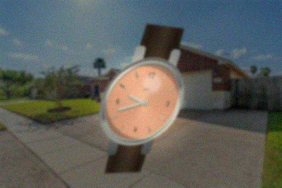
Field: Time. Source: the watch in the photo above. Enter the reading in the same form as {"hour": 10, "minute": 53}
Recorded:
{"hour": 9, "minute": 42}
